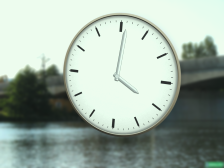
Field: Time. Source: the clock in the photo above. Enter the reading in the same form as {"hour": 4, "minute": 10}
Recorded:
{"hour": 4, "minute": 1}
